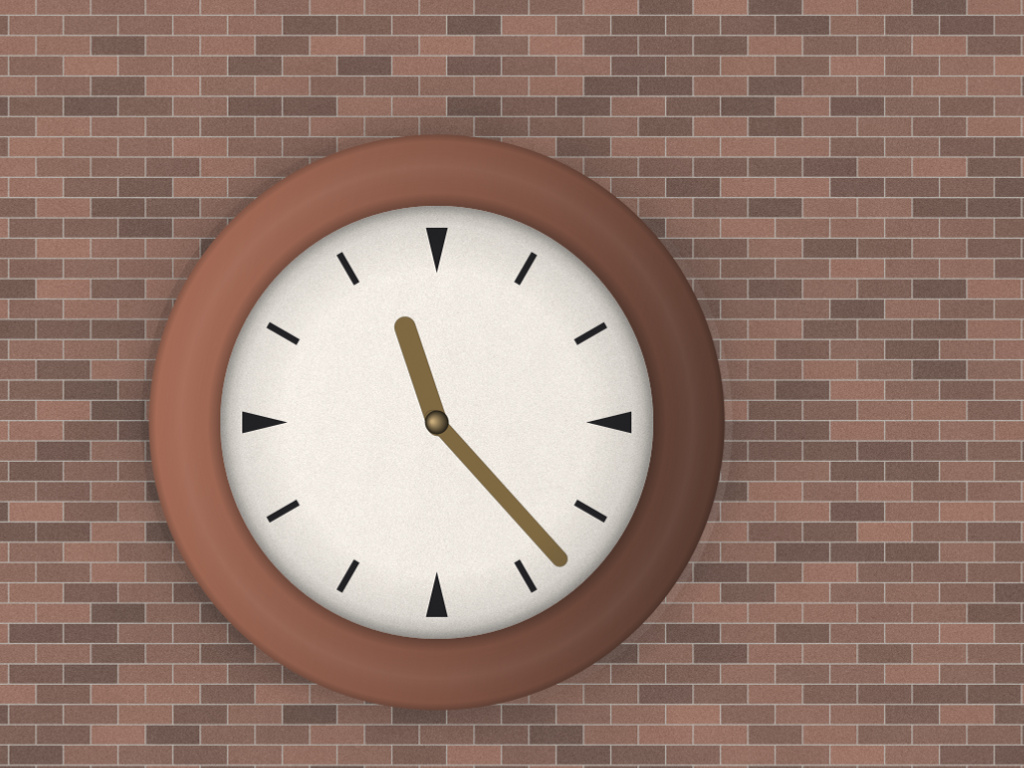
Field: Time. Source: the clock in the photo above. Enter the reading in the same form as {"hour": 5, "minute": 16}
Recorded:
{"hour": 11, "minute": 23}
